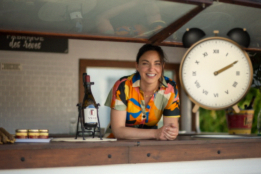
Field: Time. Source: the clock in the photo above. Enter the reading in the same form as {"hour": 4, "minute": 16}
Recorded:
{"hour": 2, "minute": 10}
